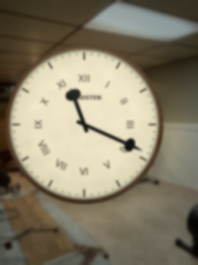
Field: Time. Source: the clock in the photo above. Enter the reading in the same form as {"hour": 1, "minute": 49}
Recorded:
{"hour": 11, "minute": 19}
